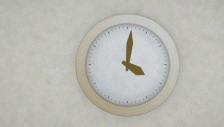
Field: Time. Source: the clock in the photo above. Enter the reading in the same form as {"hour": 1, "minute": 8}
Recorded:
{"hour": 4, "minute": 1}
